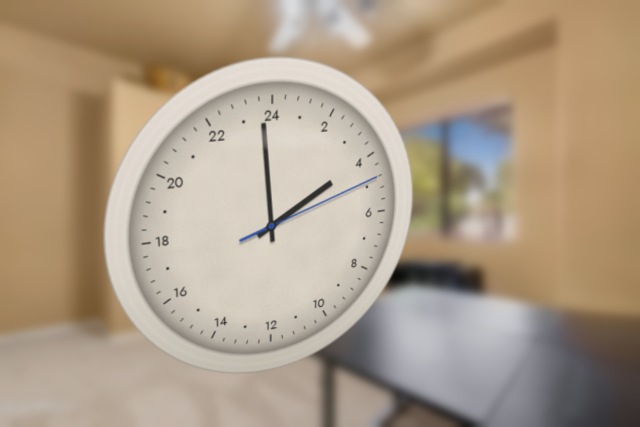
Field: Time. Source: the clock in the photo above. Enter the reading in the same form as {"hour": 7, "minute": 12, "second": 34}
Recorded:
{"hour": 3, "minute": 59, "second": 12}
